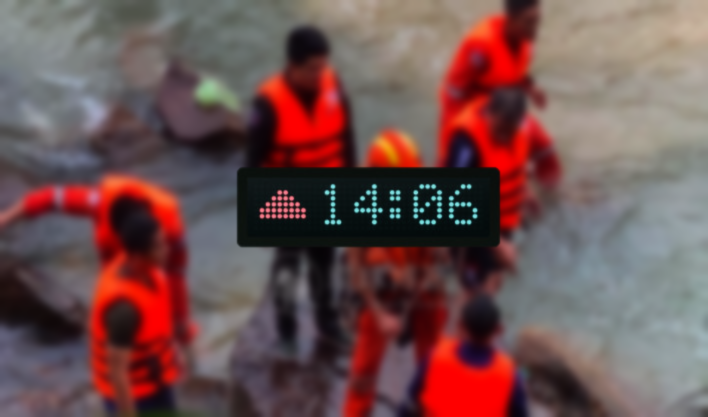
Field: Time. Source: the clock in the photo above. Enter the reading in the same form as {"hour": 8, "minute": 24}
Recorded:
{"hour": 14, "minute": 6}
